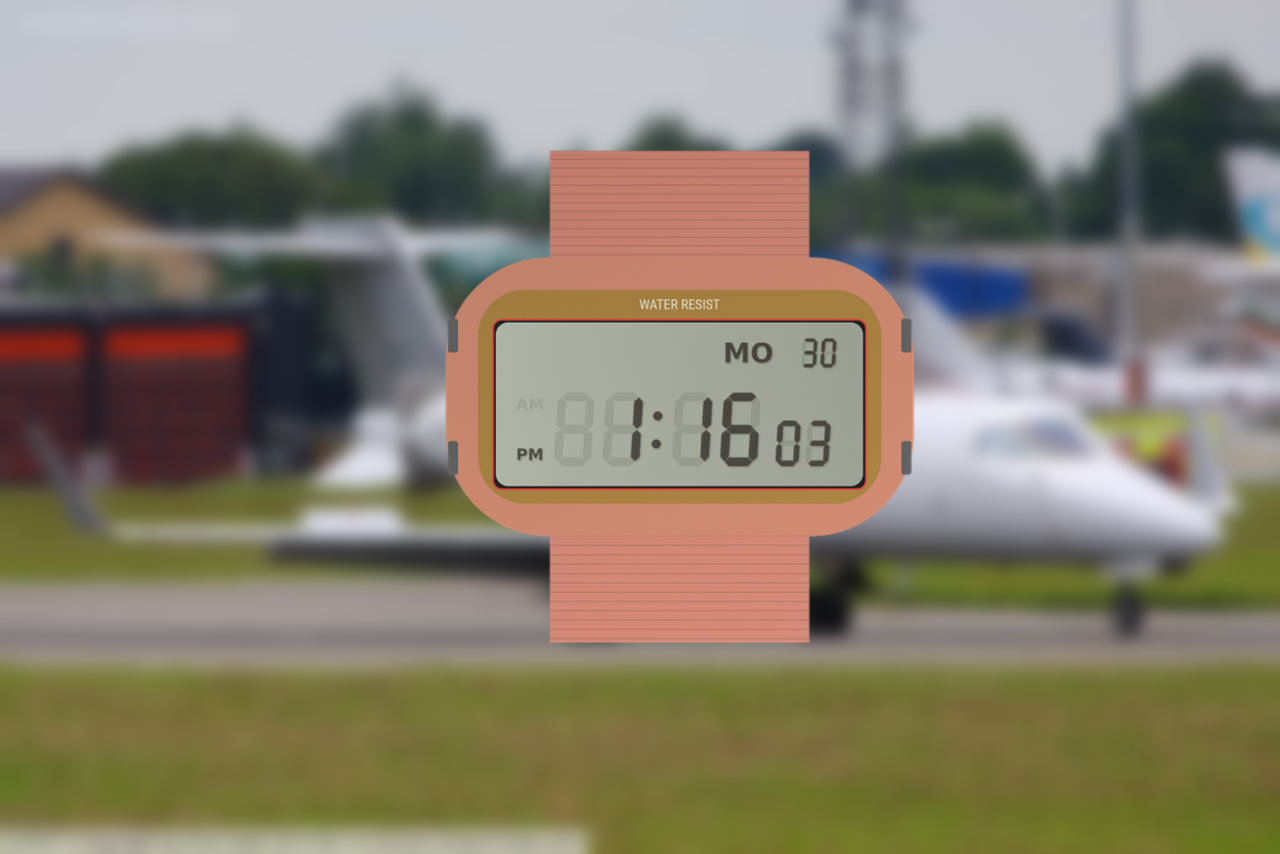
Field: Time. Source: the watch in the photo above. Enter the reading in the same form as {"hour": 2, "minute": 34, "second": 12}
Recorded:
{"hour": 1, "minute": 16, "second": 3}
